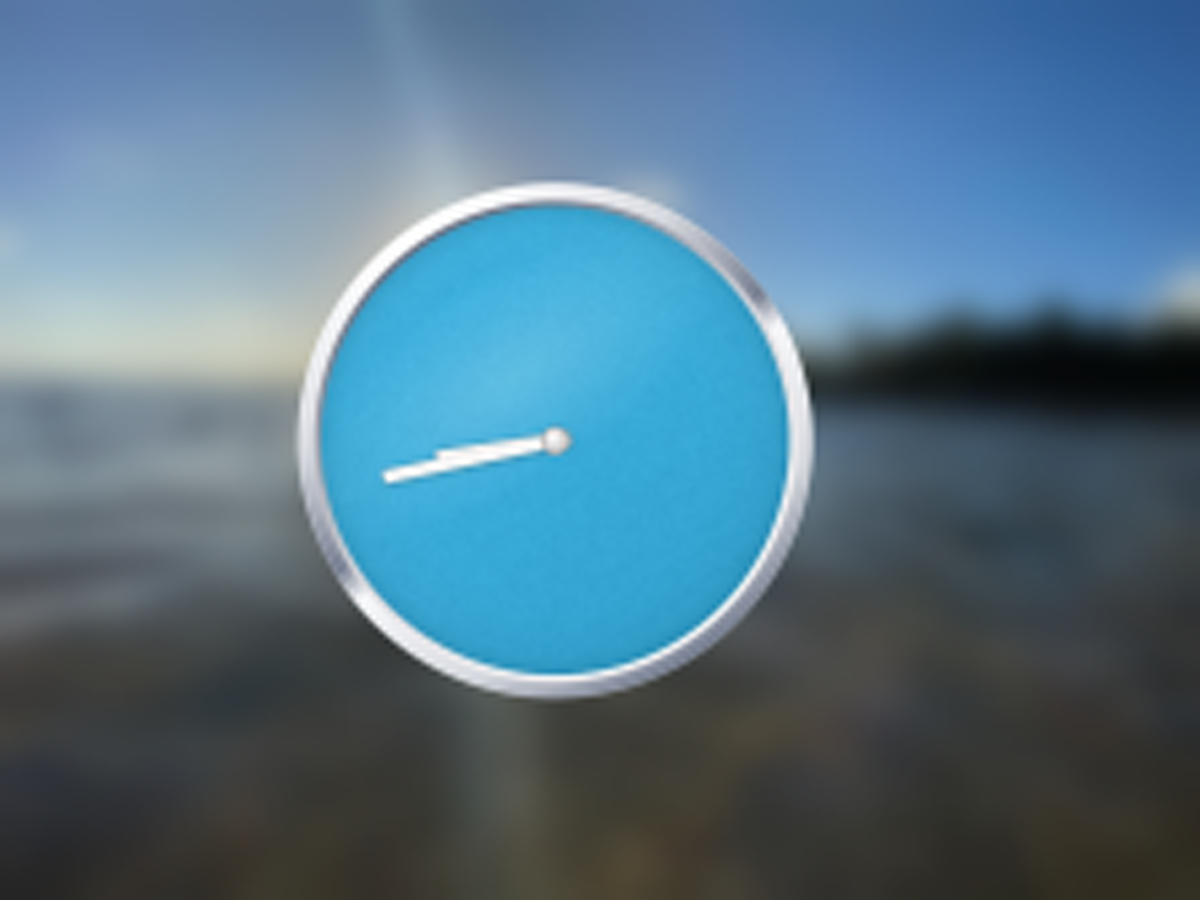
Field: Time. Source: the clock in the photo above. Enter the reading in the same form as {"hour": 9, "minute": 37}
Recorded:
{"hour": 8, "minute": 43}
